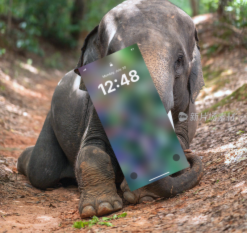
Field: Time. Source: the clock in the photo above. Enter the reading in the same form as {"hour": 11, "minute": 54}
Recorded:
{"hour": 12, "minute": 48}
